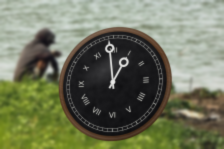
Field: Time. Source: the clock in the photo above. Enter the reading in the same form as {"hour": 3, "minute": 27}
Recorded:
{"hour": 12, "minute": 59}
